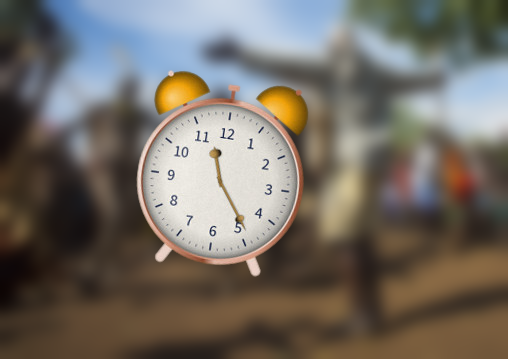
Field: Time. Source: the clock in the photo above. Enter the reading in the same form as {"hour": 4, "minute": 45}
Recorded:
{"hour": 11, "minute": 24}
